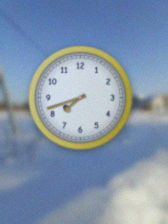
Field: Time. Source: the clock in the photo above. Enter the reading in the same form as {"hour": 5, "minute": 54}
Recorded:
{"hour": 7, "minute": 42}
